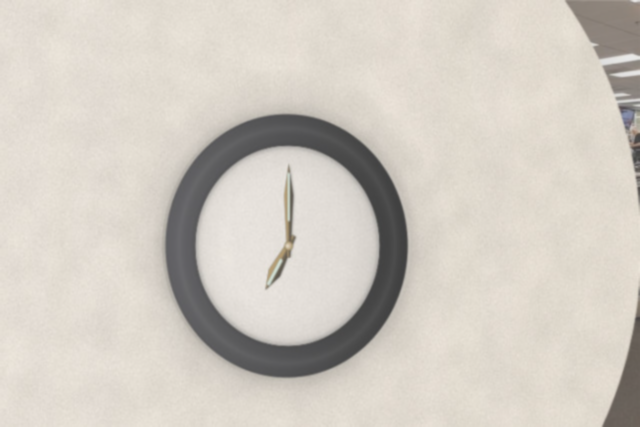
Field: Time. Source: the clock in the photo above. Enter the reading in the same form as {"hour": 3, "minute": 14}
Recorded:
{"hour": 7, "minute": 0}
